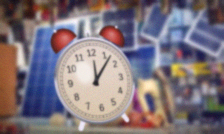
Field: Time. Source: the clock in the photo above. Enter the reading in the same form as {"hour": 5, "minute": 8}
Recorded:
{"hour": 12, "minute": 7}
